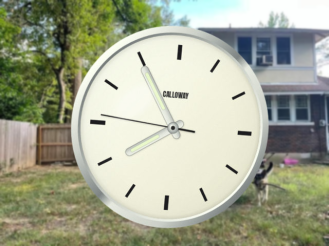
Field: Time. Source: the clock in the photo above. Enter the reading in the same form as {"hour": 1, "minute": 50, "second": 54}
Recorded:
{"hour": 7, "minute": 54, "second": 46}
